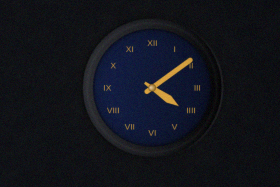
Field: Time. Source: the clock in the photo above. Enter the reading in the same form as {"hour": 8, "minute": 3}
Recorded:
{"hour": 4, "minute": 9}
